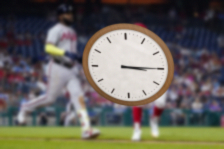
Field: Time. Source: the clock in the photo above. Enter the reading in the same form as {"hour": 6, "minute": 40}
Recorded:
{"hour": 3, "minute": 15}
